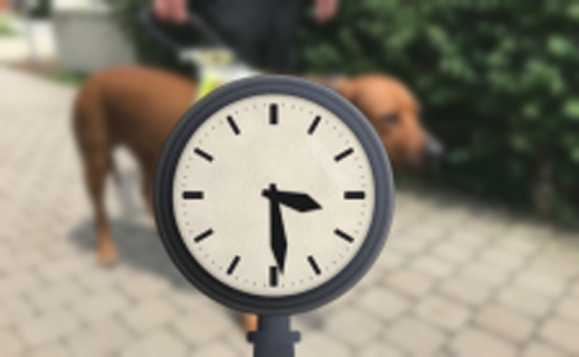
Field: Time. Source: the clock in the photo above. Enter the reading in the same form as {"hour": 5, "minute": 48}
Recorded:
{"hour": 3, "minute": 29}
